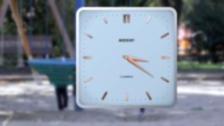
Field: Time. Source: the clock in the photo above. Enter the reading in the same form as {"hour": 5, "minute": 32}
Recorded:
{"hour": 3, "minute": 21}
